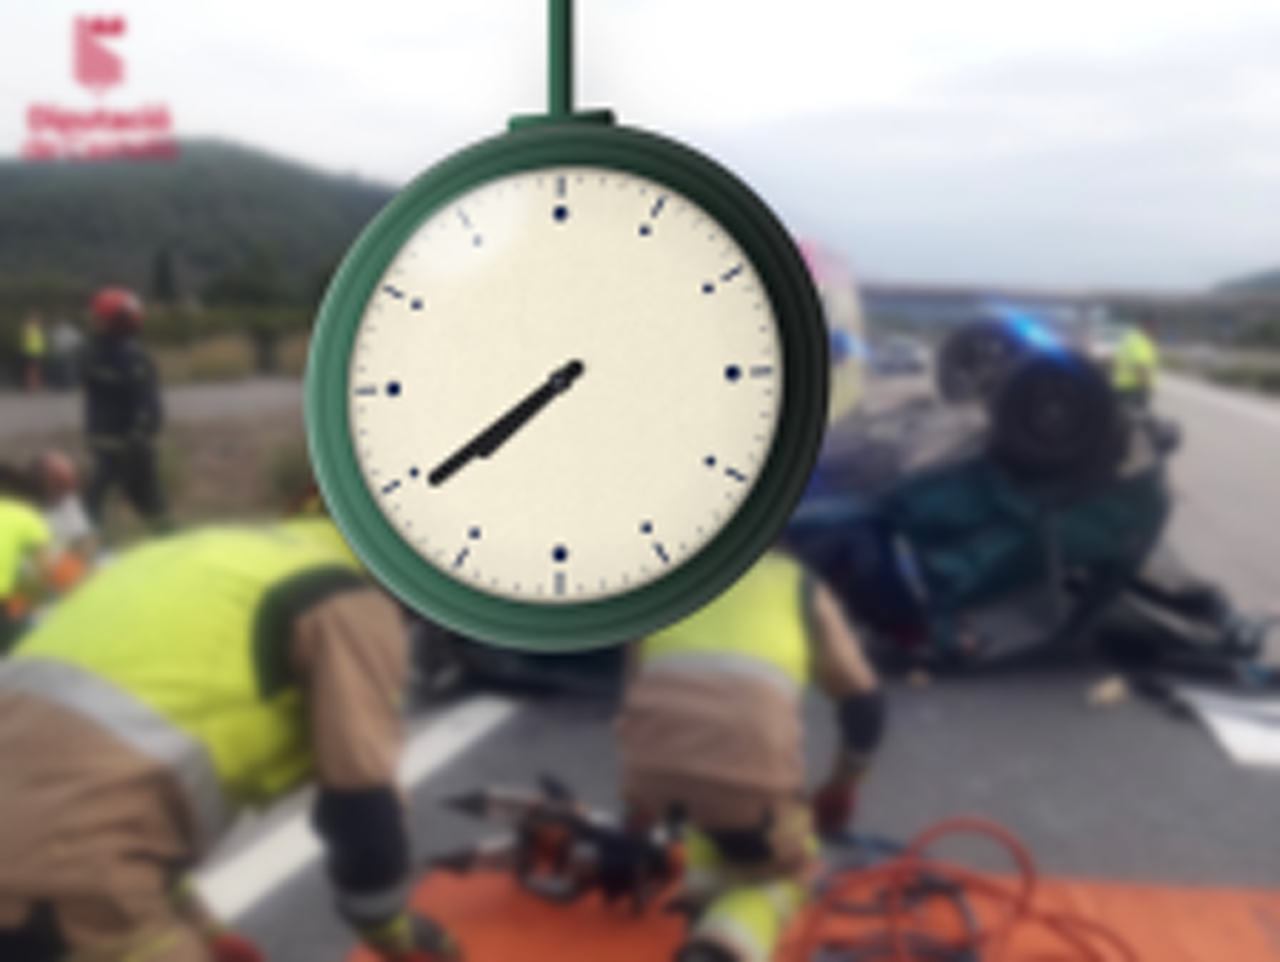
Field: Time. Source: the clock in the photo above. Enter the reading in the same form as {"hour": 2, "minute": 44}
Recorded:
{"hour": 7, "minute": 39}
